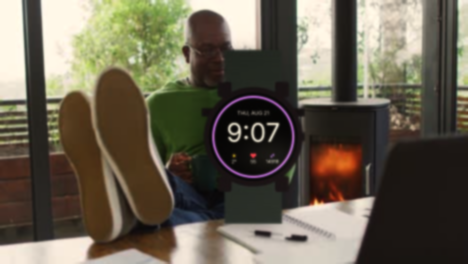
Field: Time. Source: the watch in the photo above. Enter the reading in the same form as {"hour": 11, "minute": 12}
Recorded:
{"hour": 9, "minute": 7}
